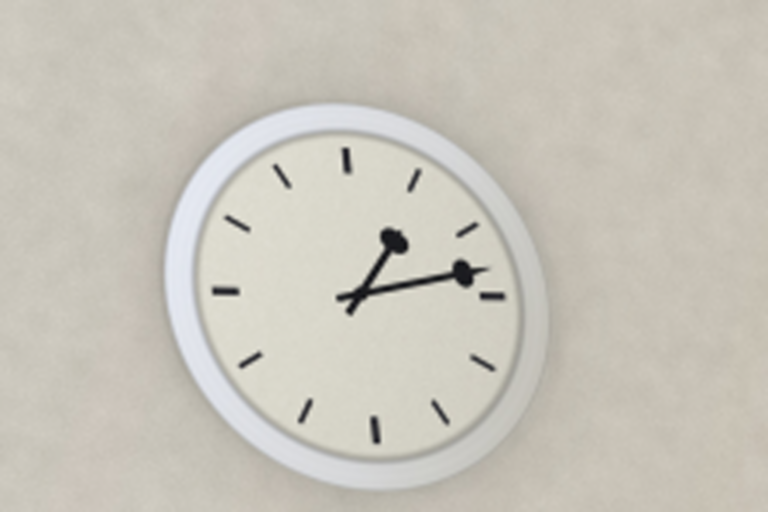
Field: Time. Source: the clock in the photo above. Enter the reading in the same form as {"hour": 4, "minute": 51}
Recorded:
{"hour": 1, "minute": 13}
